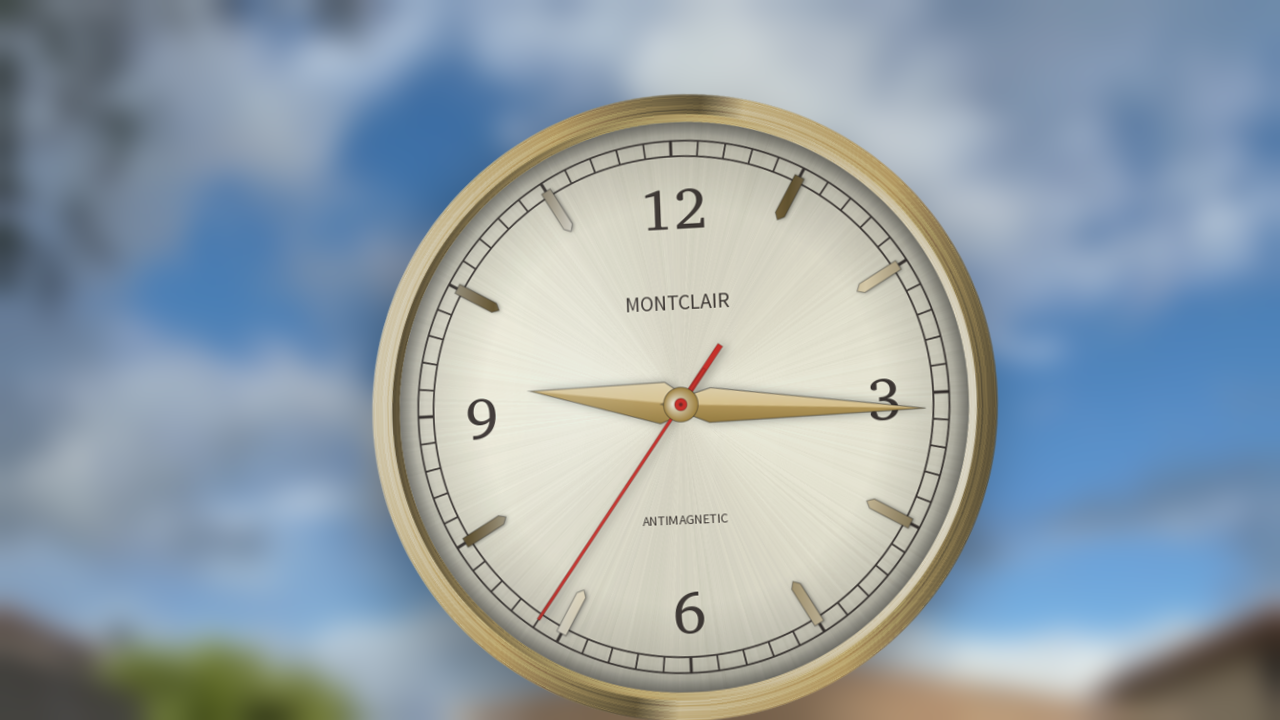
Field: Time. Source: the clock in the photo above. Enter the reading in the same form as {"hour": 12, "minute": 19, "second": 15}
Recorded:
{"hour": 9, "minute": 15, "second": 36}
